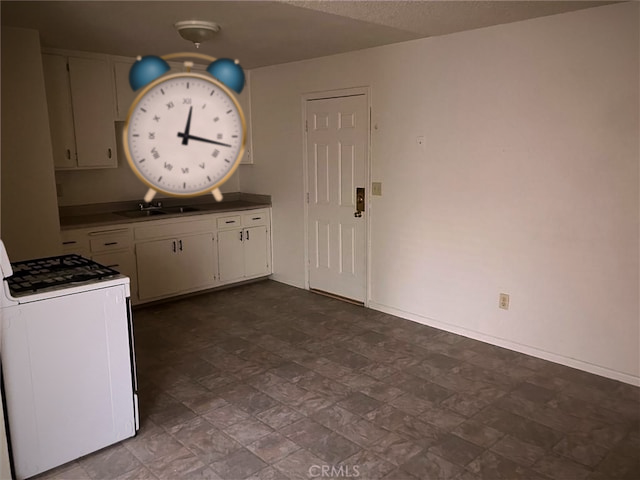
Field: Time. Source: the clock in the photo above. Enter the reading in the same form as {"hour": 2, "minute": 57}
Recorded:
{"hour": 12, "minute": 17}
